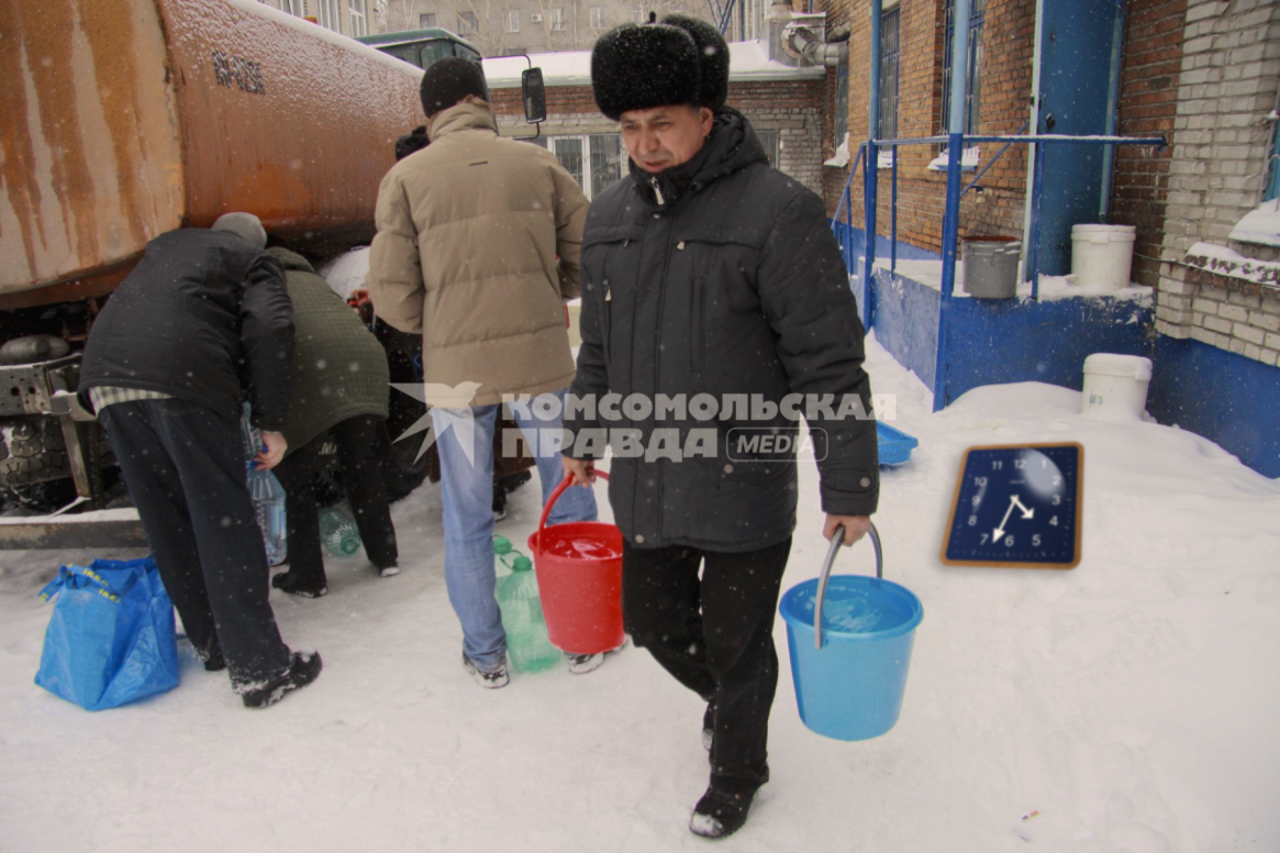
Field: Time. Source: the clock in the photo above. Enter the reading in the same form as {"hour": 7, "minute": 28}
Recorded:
{"hour": 4, "minute": 33}
